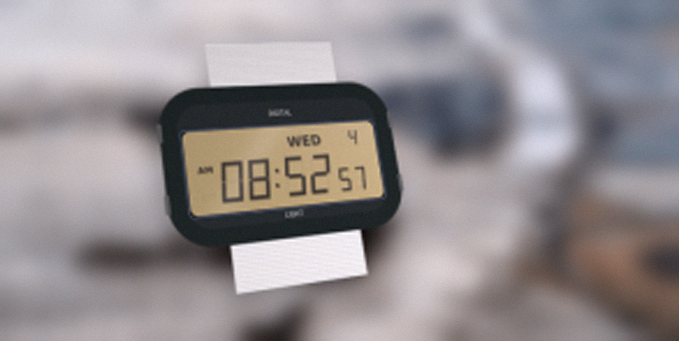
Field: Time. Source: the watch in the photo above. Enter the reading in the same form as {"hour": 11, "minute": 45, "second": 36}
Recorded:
{"hour": 8, "minute": 52, "second": 57}
